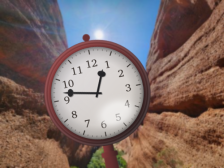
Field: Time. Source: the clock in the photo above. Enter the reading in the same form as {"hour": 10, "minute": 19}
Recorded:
{"hour": 12, "minute": 47}
